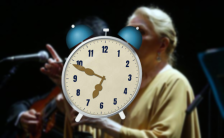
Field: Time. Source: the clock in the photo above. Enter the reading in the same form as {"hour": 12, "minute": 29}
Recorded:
{"hour": 6, "minute": 49}
